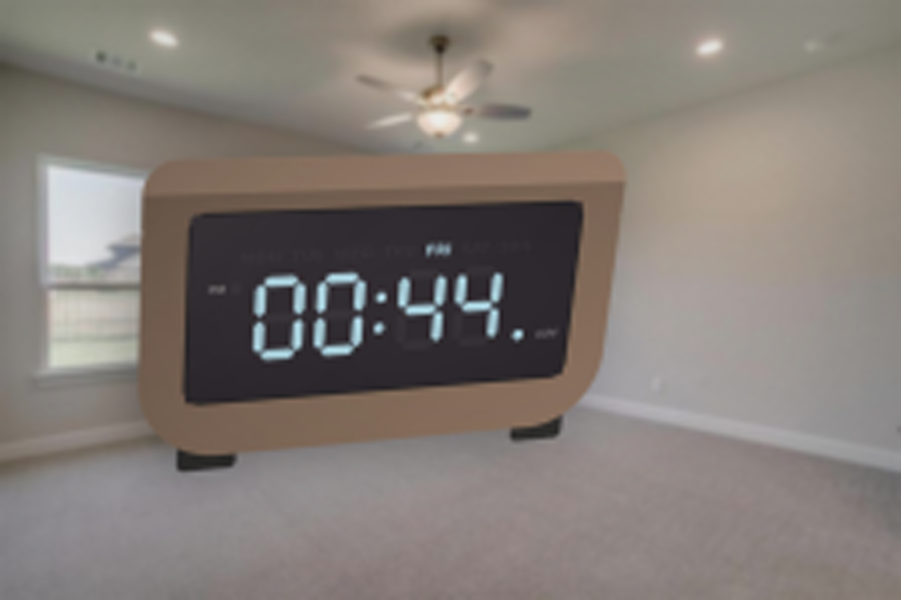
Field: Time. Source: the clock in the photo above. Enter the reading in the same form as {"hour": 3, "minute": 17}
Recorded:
{"hour": 0, "minute": 44}
